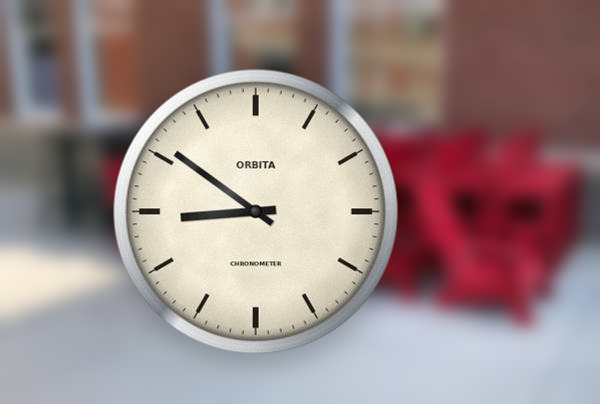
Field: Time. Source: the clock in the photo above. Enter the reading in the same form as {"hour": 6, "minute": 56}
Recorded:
{"hour": 8, "minute": 51}
